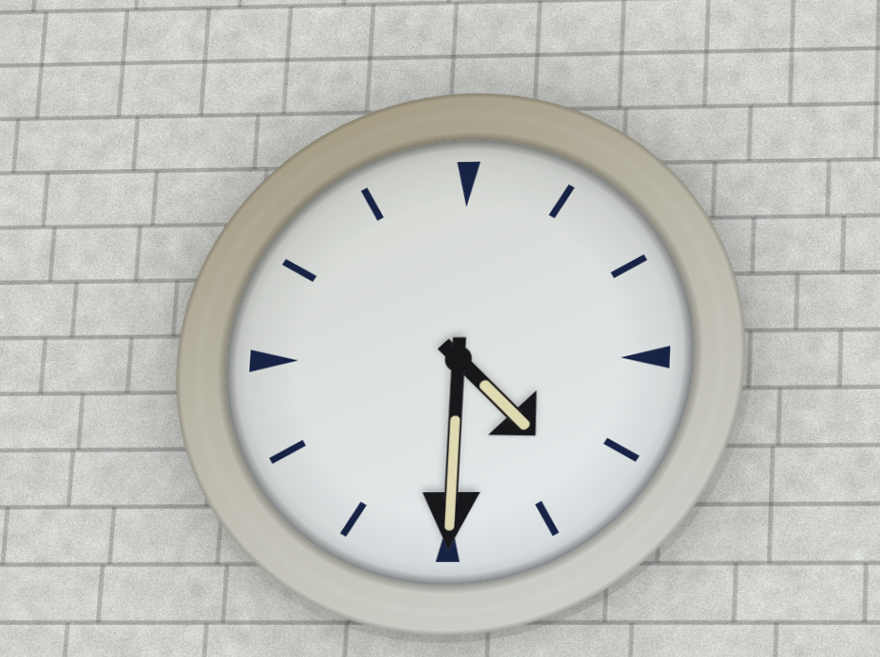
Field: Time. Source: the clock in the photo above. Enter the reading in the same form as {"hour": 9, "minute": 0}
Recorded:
{"hour": 4, "minute": 30}
